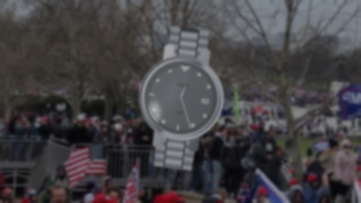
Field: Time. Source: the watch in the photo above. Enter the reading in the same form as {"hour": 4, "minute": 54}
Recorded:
{"hour": 12, "minute": 26}
